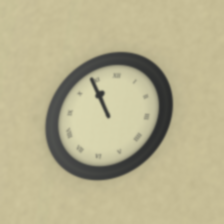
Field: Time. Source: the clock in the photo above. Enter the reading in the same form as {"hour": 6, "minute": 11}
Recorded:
{"hour": 10, "minute": 54}
